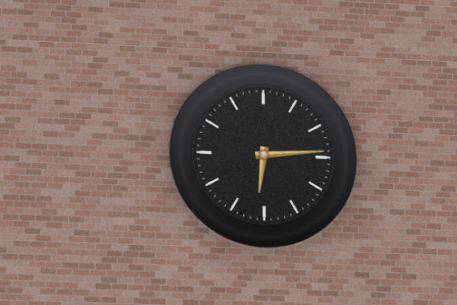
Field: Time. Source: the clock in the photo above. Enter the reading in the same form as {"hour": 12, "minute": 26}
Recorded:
{"hour": 6, "minute": 14}
